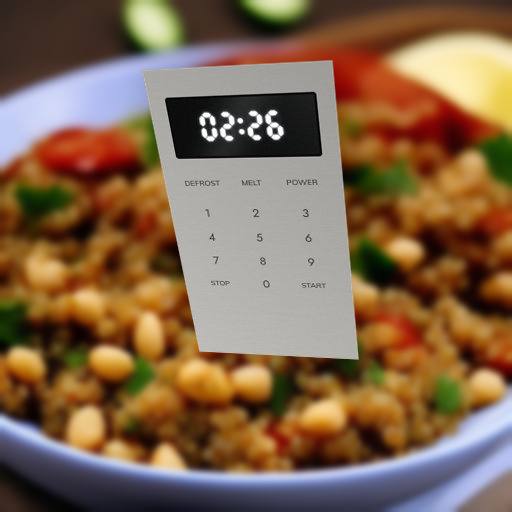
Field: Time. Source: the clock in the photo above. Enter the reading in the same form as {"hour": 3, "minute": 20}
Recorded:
{"hour": 2, "minute": 26}
